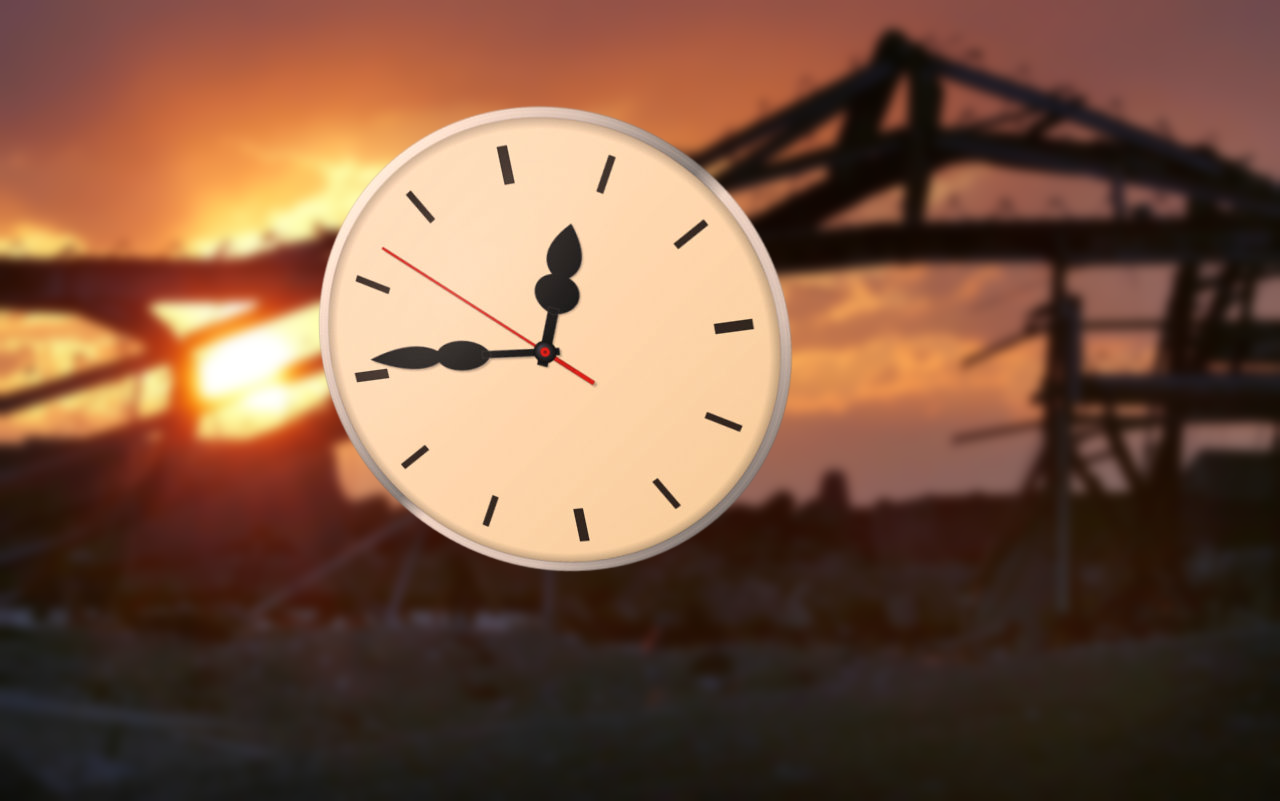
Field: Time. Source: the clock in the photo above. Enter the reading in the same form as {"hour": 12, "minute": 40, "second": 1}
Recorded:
{"hour": 12, "minute": 45, "second": 52}
